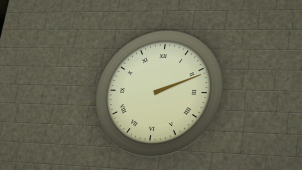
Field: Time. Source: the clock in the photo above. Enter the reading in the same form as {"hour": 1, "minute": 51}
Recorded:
{"hour": 2, "minute": 11}
